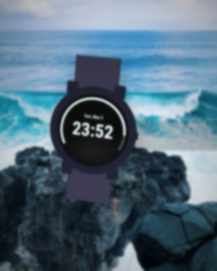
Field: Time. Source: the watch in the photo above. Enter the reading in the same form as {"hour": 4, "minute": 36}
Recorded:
{"hour": 23, "minute": 52}
